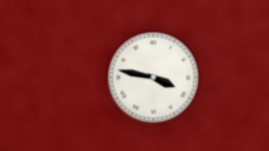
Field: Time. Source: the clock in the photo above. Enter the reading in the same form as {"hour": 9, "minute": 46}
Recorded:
{"hour": 3, "minute": 47}
